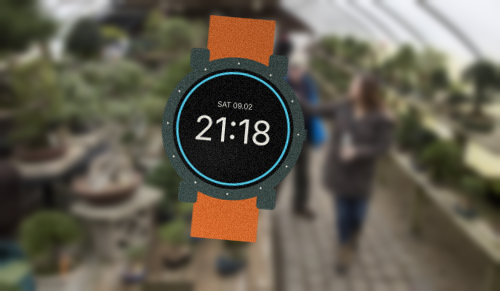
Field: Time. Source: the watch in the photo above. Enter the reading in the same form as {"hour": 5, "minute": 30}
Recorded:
{"hour": 21, "minute": 18}
